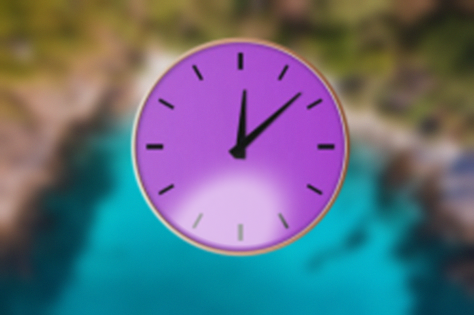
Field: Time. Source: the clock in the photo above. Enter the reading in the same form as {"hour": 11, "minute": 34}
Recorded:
{"hour": 12, "minute": 8}
